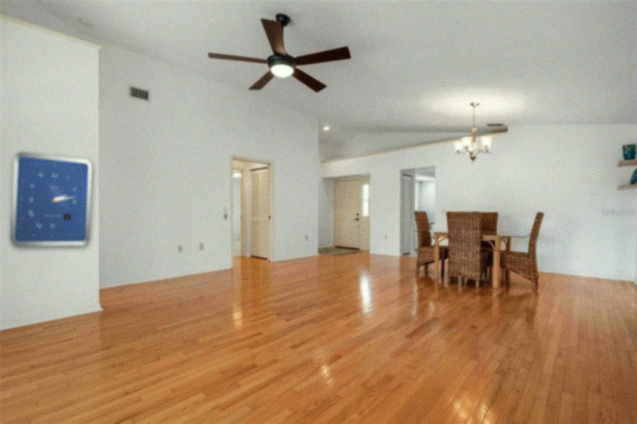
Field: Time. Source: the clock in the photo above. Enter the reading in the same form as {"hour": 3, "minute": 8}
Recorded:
{"hour": 2, "minute": 13}
